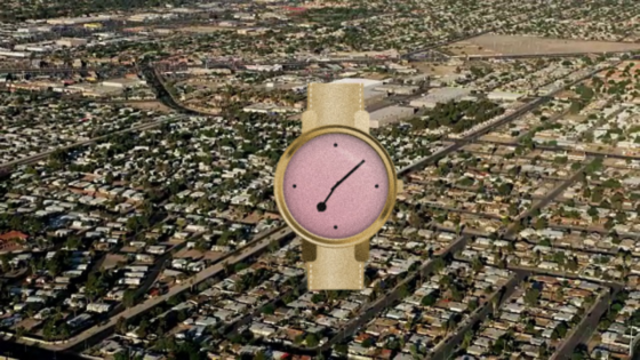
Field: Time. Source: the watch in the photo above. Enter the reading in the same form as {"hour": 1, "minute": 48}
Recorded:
{"hour": 7, "minute": 8}
